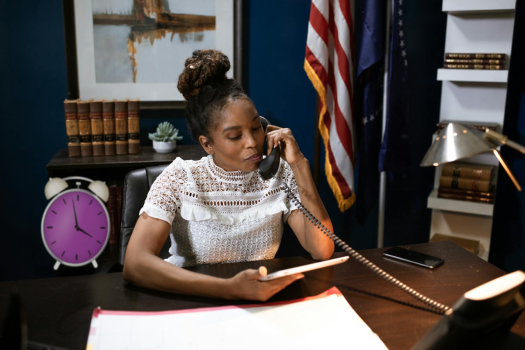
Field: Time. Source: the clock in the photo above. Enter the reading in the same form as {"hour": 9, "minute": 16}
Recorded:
{"hour": 3, "minute": 58}
